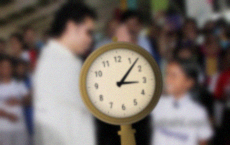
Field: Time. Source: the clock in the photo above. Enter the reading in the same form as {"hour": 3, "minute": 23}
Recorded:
{"hour": 3, "minute": 7}
